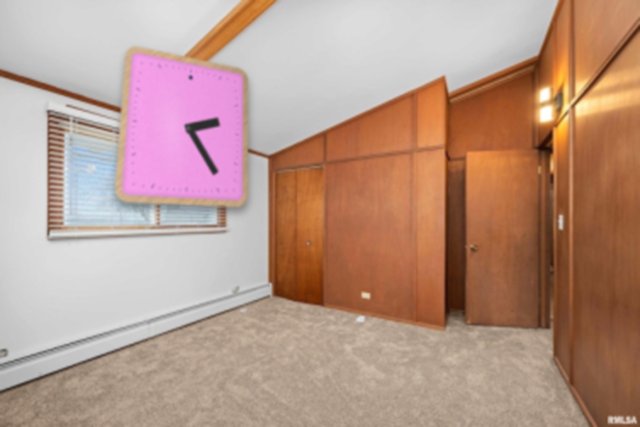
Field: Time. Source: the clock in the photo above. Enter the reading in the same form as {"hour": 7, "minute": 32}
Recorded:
{"hour": 2, "minute": 24}
